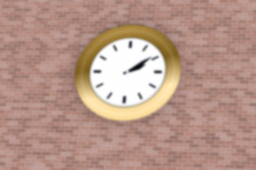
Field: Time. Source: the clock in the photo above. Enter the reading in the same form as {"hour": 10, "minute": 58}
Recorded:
{"hour": 2, "minute": 9}
